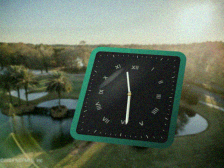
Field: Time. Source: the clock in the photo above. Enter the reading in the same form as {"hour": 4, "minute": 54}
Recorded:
{"hour": 11, "minute": 29}
